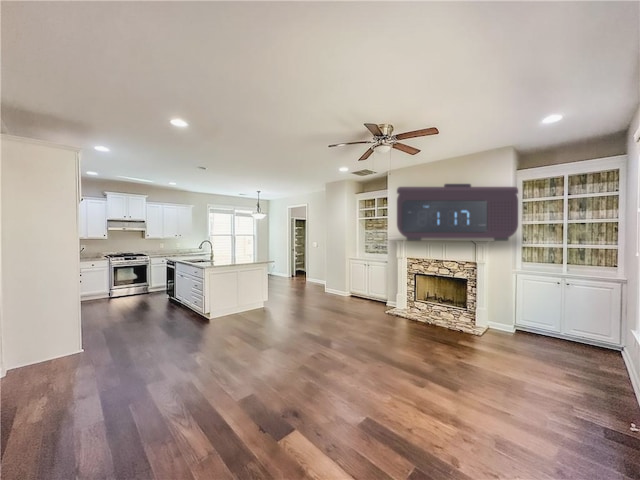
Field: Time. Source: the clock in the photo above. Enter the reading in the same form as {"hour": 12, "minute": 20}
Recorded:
{"hour": 1, "minute": 17}
